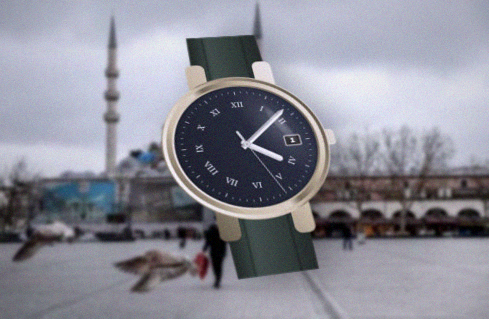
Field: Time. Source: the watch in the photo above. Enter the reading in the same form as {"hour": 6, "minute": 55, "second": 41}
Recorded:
{"hour": 4, "minute": 8, "second": 26}
